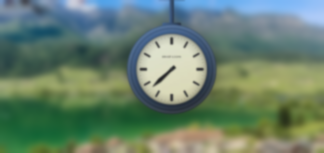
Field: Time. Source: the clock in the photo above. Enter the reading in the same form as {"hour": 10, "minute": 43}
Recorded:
{"hour": 7, "minute": 38}
